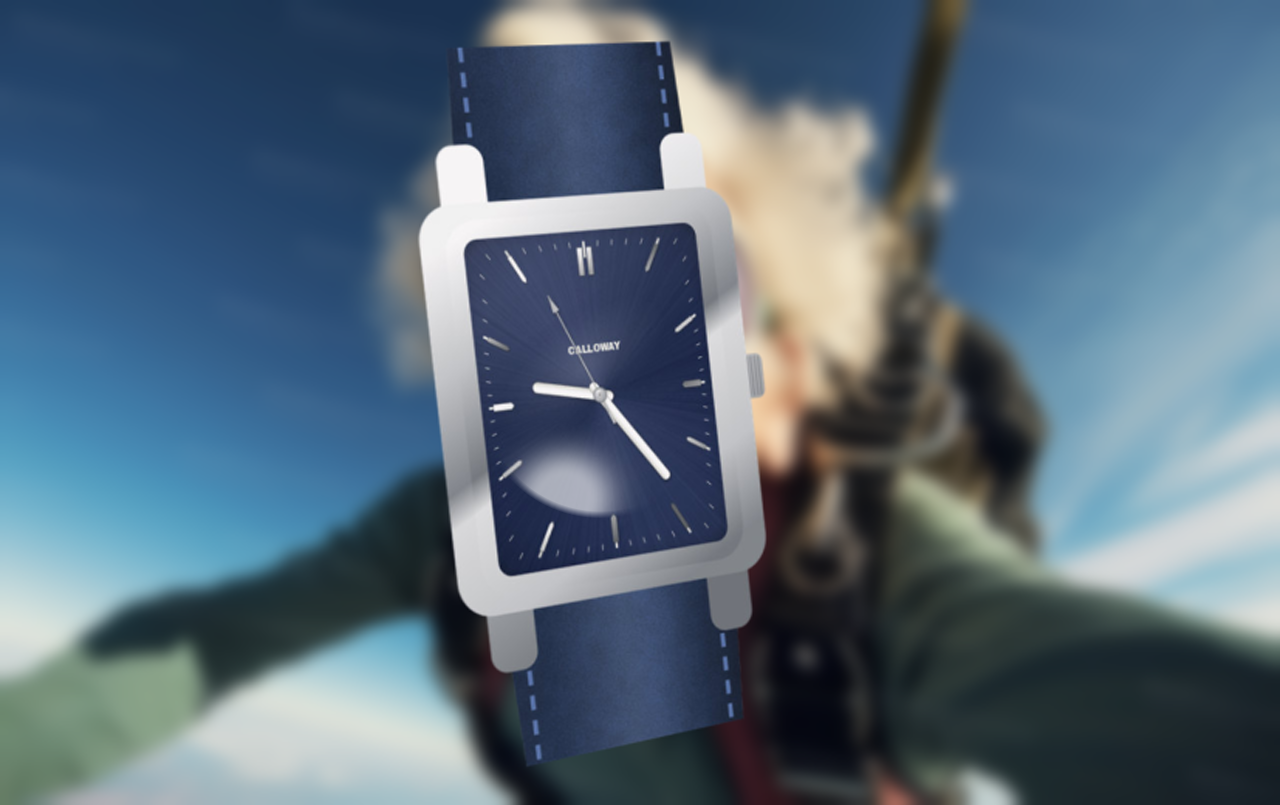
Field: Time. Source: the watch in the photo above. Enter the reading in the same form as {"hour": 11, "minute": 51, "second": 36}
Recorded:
{"hour": 9, "minute": 23, "second": 56}
